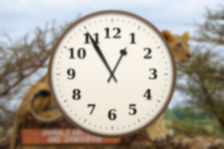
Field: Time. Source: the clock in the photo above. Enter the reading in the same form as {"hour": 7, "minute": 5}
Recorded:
{"hour": 12, "minute": 55}
